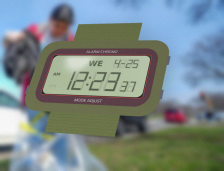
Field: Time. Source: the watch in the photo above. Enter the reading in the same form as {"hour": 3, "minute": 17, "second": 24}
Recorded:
{"hour": 12, "minute": 23, "second": 37}
